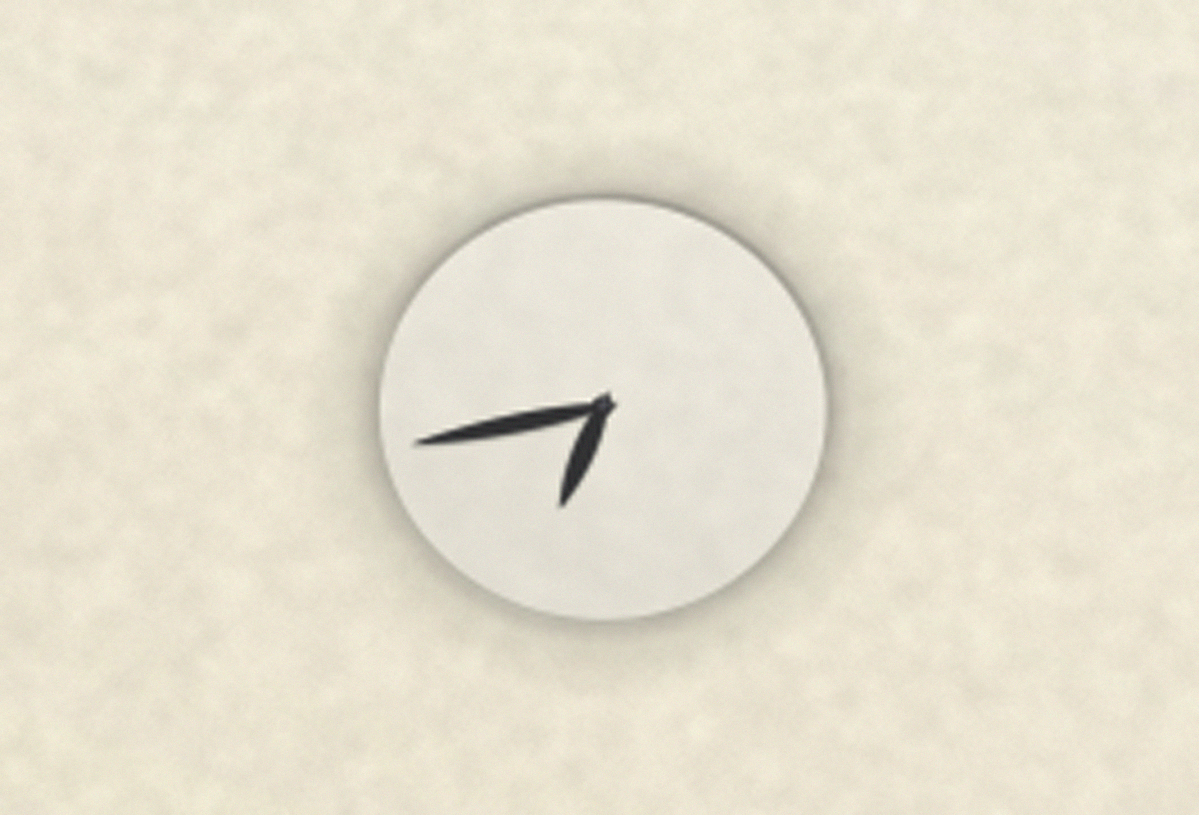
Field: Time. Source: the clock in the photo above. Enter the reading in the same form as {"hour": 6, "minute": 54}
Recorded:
{"hour": 6, "minute": 43}
